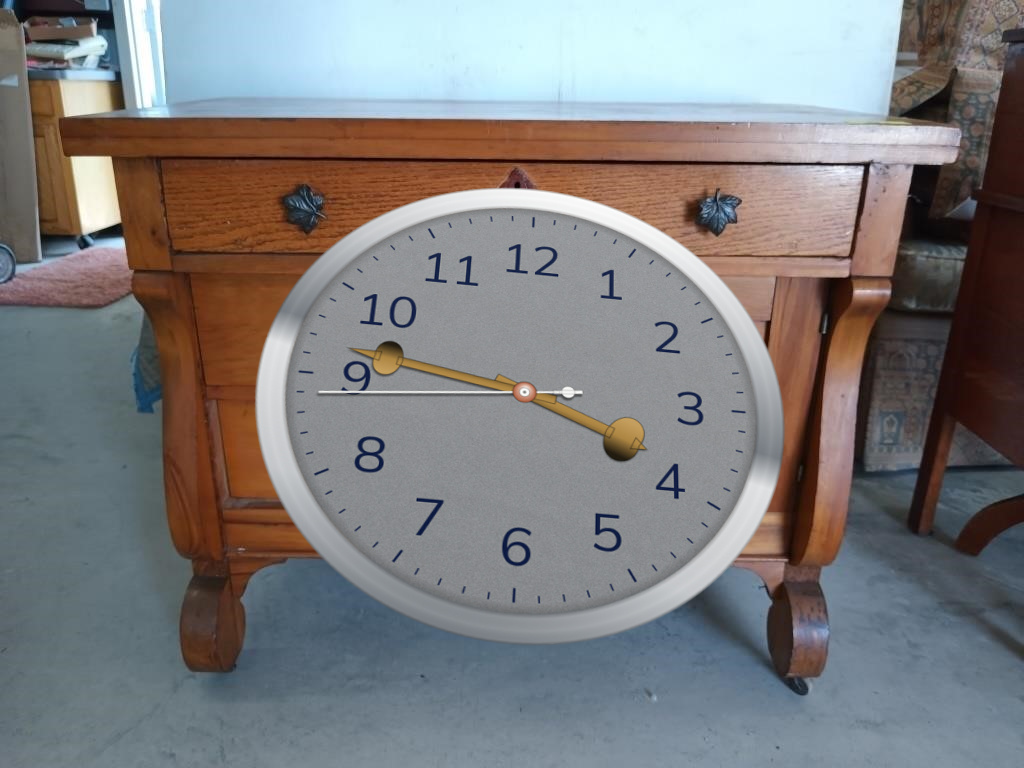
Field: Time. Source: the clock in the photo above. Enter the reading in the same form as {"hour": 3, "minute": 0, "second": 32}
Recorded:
{"hour": 3, "minute": 46, "second": 44}
